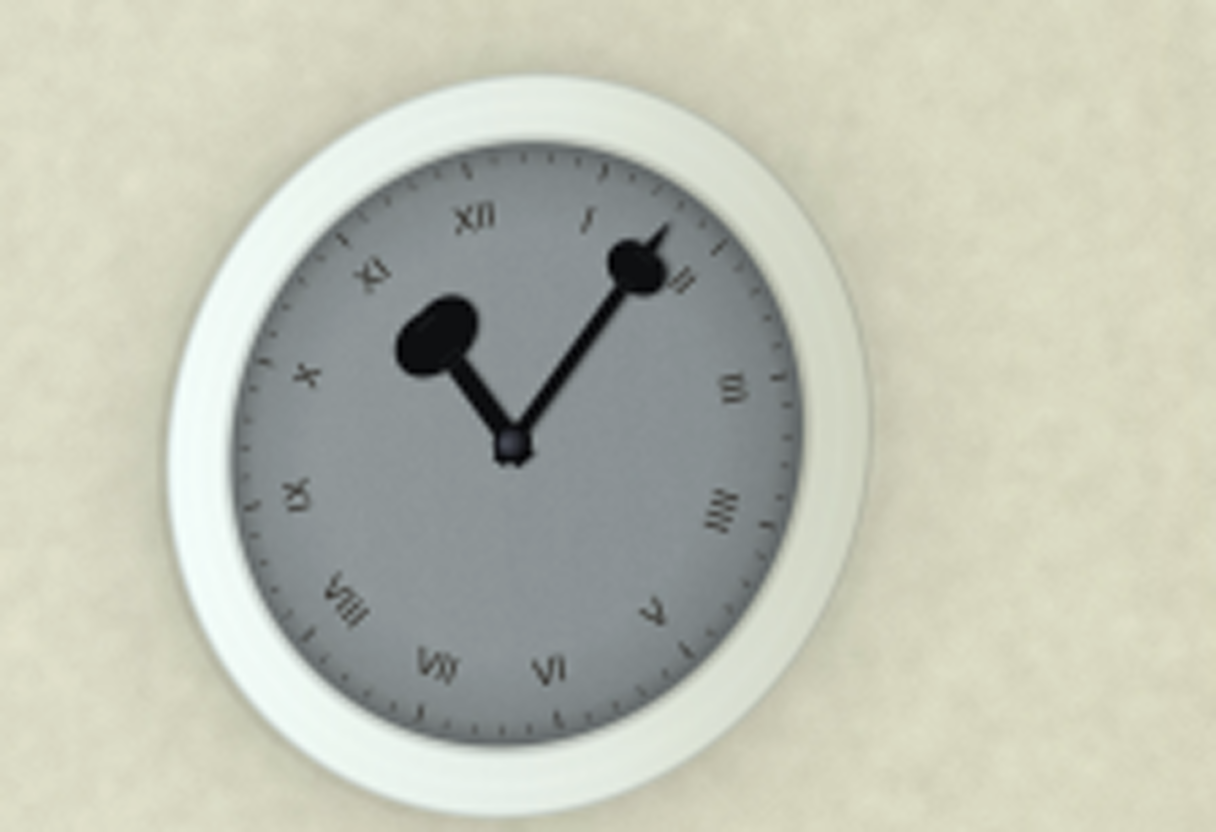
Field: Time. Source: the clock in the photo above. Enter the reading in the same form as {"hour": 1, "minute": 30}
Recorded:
{"hour": 11, "minute": 8}
